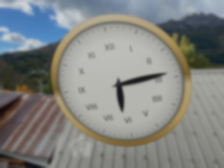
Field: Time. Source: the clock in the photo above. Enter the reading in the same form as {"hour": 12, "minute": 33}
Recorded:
{"hour": 6, "minute": 14}
